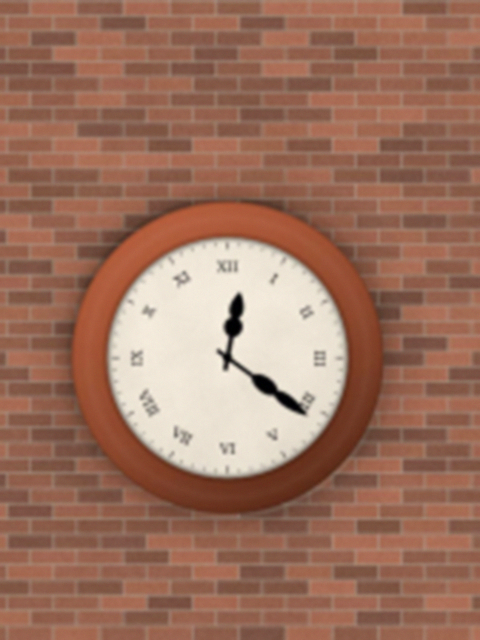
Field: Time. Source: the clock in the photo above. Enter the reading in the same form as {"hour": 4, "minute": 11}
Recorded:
{"hour": 12, "minute": 21}
